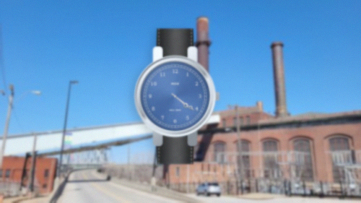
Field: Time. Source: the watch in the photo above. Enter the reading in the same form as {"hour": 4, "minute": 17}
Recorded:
{"hour": 4, "minute": 21}
